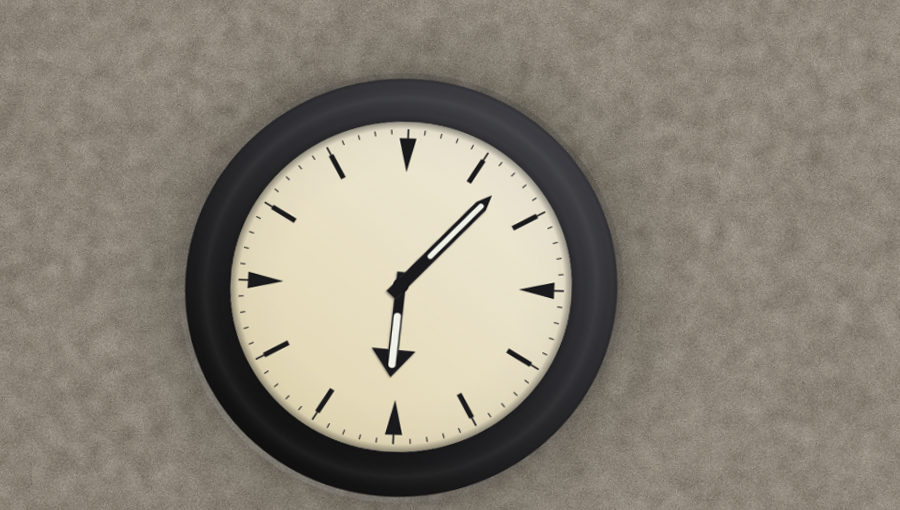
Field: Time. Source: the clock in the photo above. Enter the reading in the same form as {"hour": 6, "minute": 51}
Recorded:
{"hour": 6, "minute": 7}
